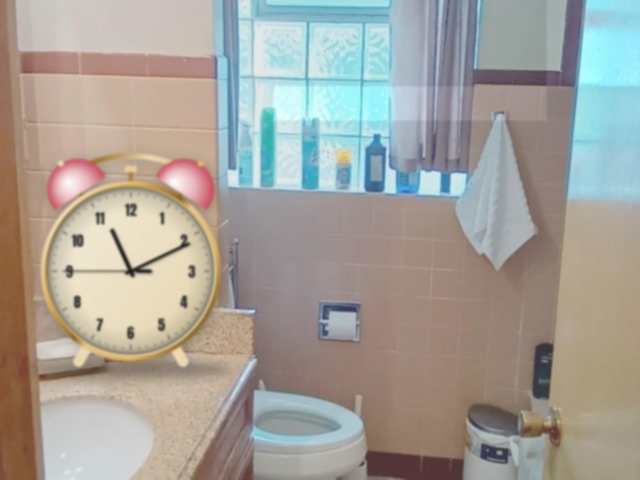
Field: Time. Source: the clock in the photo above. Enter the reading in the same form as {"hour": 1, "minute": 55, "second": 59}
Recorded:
{"hour": 11, "minute": 10, "second": 45}
